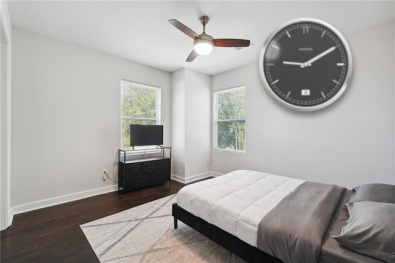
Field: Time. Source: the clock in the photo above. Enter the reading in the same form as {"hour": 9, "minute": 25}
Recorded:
{"hour": 9, "minute": 10}
